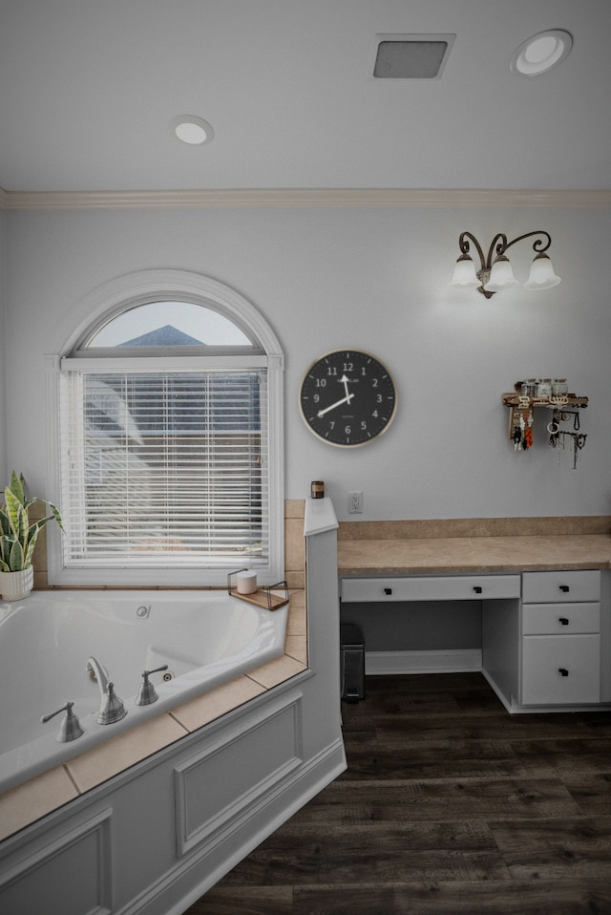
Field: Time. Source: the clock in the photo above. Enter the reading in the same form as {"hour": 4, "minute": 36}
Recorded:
{"hour": 11, "minute": 40}
